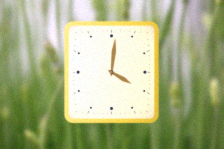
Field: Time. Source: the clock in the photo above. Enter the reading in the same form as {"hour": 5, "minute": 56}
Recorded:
{"hour": 4, "minute": 1}
